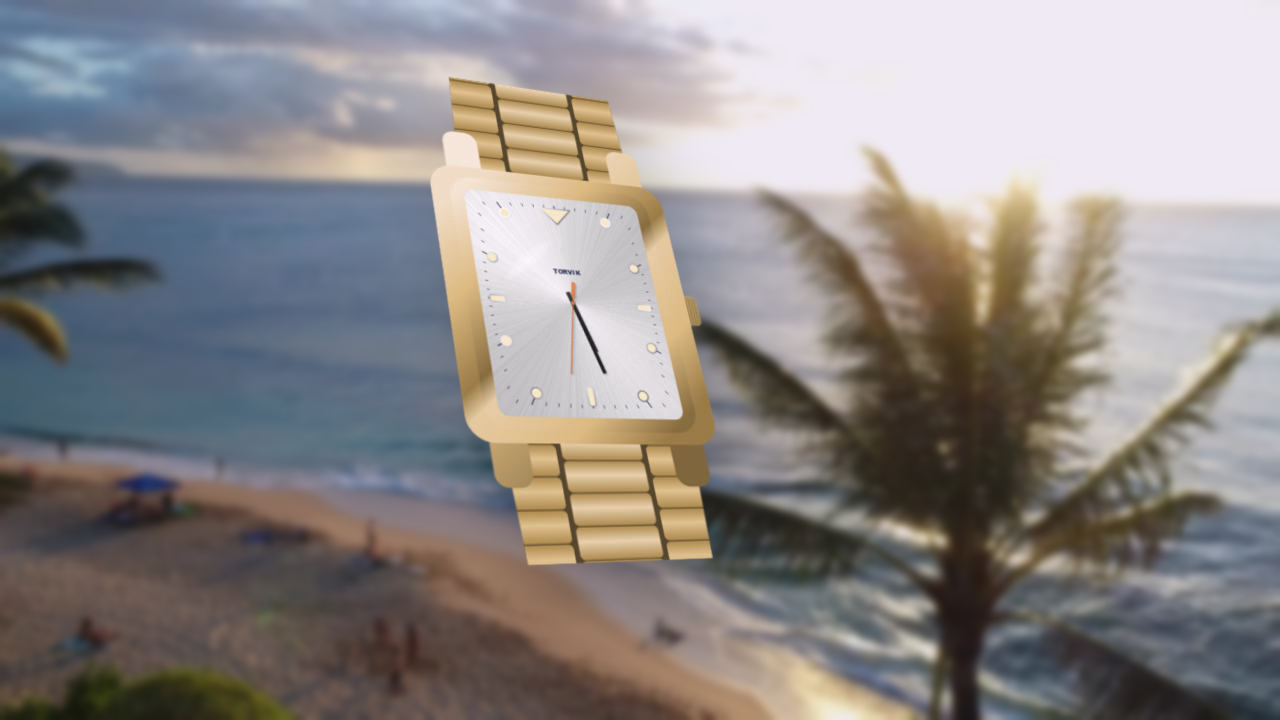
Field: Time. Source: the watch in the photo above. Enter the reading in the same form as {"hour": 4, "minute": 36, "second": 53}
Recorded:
{"hour": 5, "minute": 27, "second": 32}
